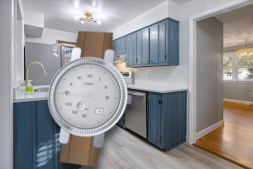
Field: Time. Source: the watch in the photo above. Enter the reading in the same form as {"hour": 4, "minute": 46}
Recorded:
{"hour": 6, "minute": 45}
